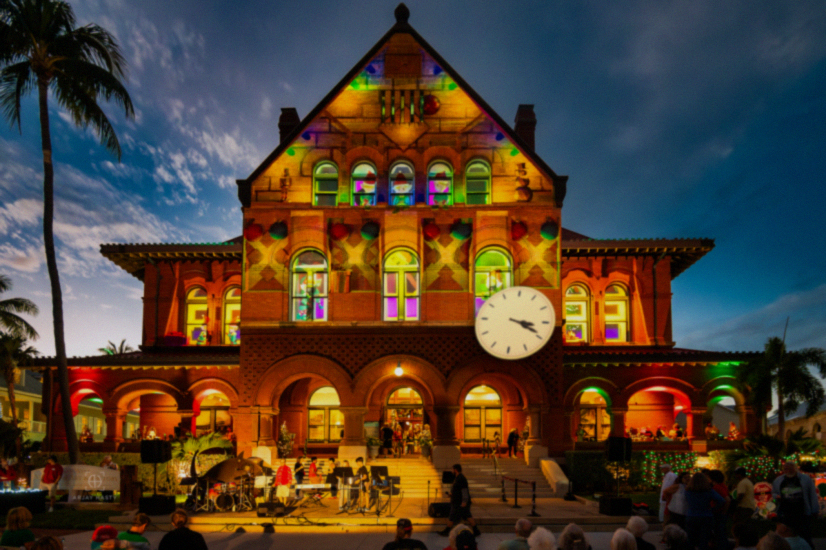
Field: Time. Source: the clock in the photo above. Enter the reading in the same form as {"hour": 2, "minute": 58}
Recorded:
{"hour": 3, "minute": 19}
